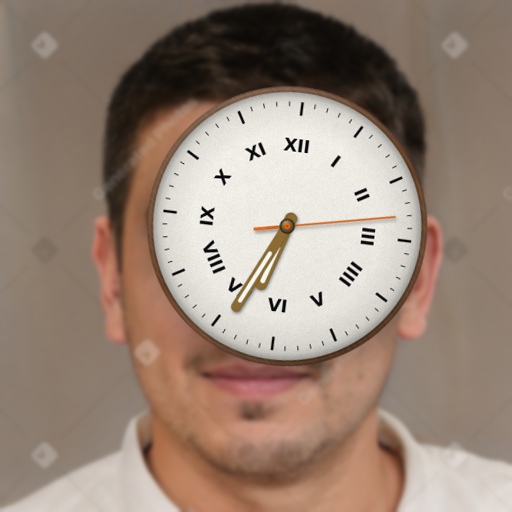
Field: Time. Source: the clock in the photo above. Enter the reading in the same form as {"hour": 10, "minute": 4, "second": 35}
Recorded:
{"hour": 6, "minute": 34, "second": 13}
